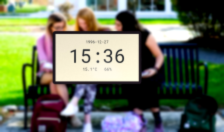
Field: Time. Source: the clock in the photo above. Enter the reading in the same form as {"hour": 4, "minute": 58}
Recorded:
{"hour": 15, "minute": 36}
